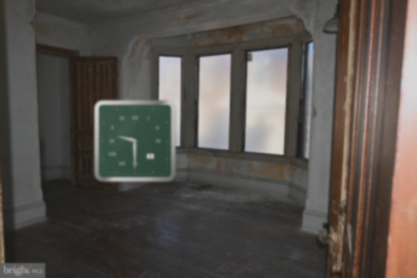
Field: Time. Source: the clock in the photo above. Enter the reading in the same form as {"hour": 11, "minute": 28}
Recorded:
{"hour": 9, "minute": 30}
